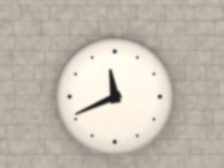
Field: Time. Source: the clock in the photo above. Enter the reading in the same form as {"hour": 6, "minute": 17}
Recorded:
{"hour": 11, "minute": 41}
